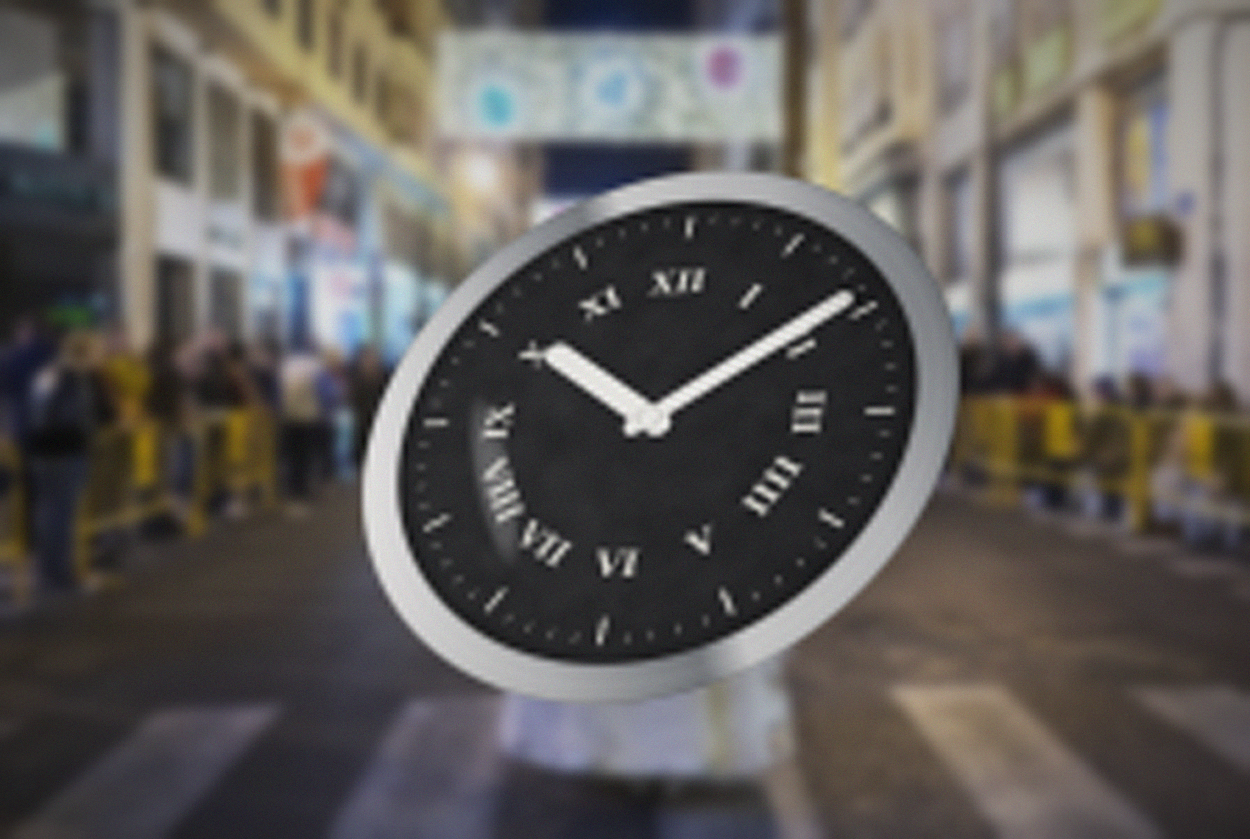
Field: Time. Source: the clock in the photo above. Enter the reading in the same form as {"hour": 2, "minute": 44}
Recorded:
{"hour": 10, "minute": 9}
